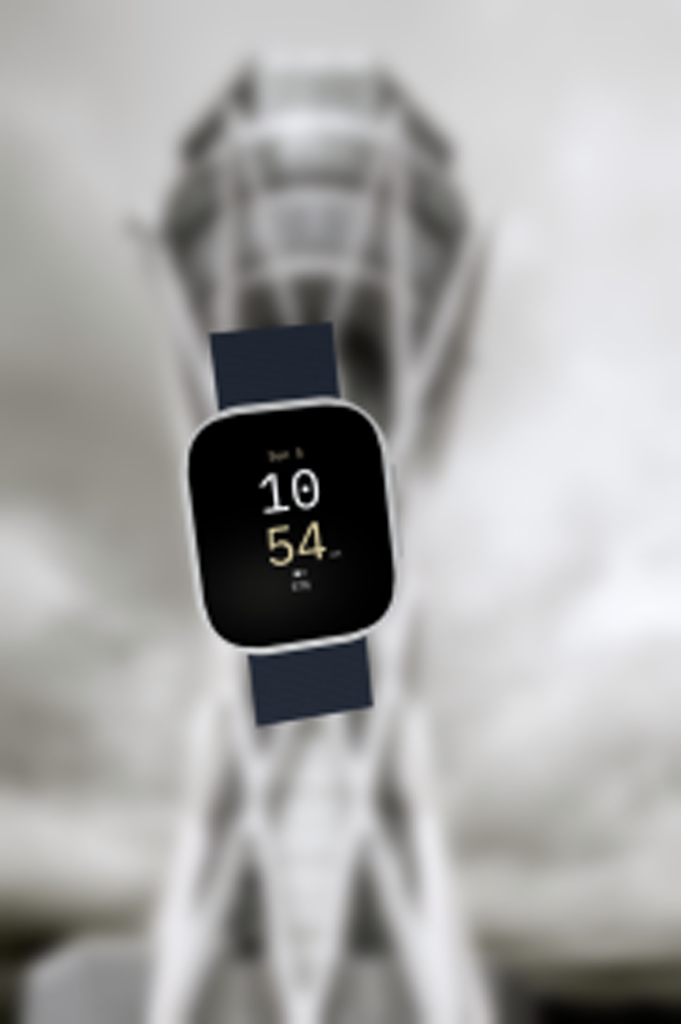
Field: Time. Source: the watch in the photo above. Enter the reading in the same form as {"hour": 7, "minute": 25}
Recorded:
{"hour": 10, "minute": 54}
